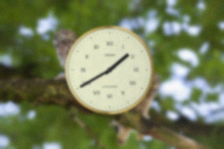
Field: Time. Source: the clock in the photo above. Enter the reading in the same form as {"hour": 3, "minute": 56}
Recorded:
{"hour": 1, "minute": 40}
